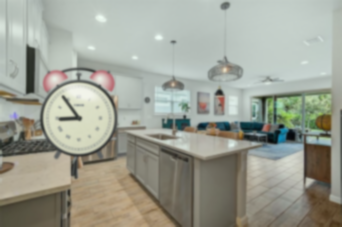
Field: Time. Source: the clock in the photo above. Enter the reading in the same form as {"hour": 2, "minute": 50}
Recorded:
{"hour": 8, "minute": 54}
